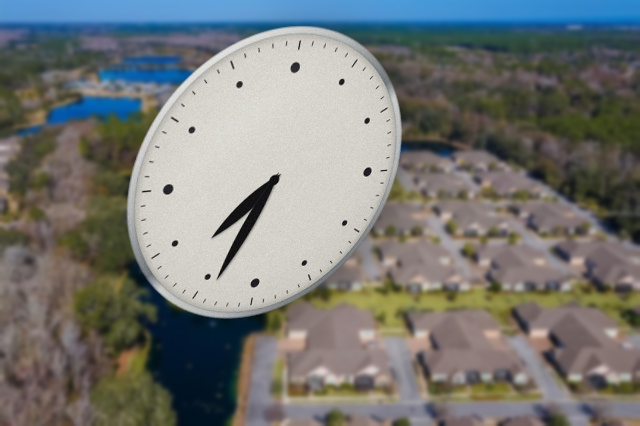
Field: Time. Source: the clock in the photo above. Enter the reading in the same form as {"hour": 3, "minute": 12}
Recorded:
{"hour": 7, "minute": 34}
